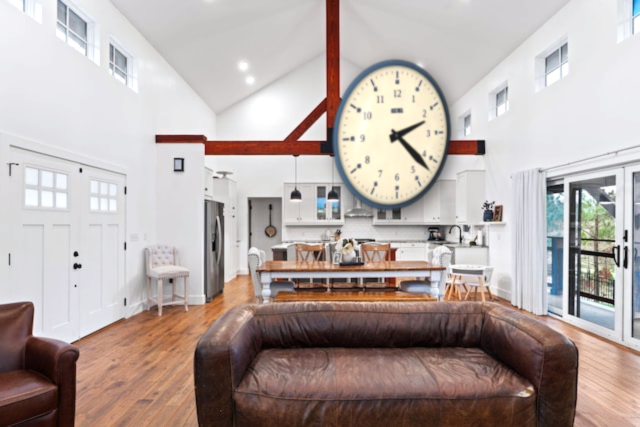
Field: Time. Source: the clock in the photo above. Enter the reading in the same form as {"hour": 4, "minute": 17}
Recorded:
{"hour": 2, "minute": 22}
